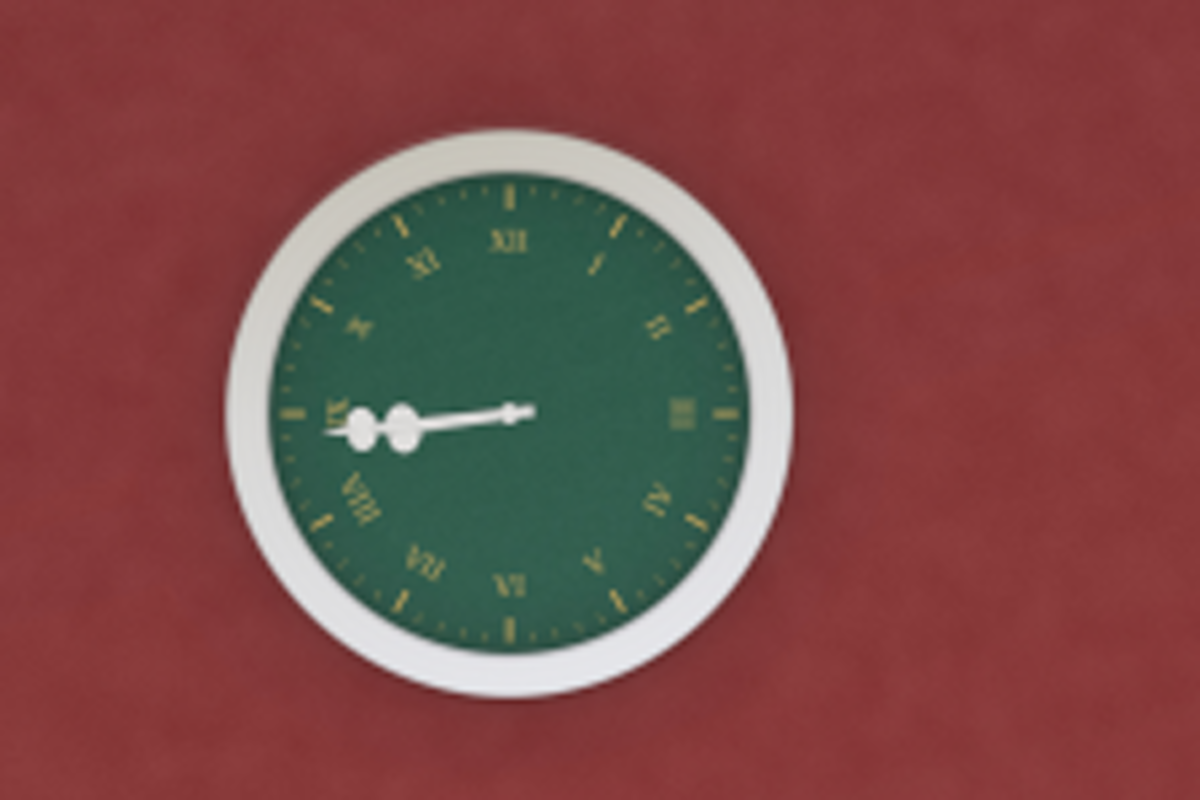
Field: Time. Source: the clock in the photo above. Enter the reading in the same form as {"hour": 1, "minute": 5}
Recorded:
{"hour": 8, "minute": 44}
